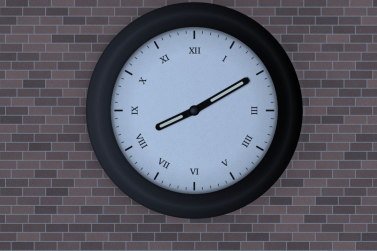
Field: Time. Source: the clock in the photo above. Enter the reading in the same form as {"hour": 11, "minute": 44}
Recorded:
{"hour": 8, "minute": 10}
